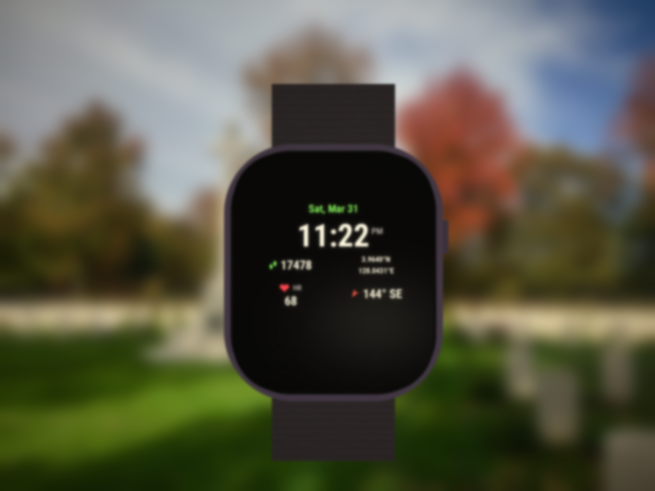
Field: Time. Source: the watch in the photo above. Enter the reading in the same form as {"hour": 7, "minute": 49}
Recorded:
{"hour": 11, "minute": 22}
